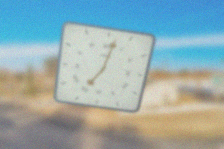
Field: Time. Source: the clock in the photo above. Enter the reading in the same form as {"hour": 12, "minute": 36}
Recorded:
{"hour": 7, "minute": 2}
